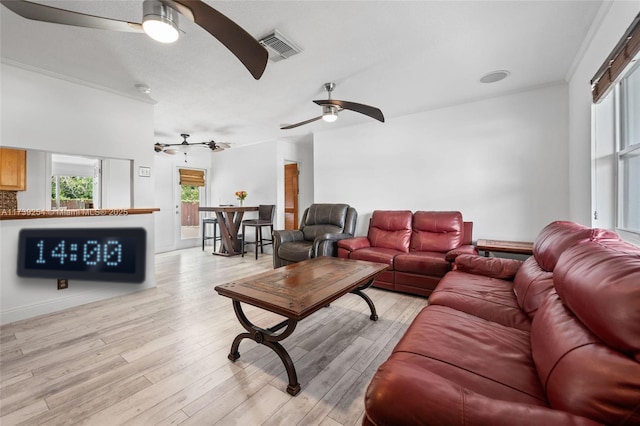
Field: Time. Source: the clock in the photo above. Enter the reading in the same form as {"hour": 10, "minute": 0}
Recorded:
{"hour": 14, "minute": 0}
